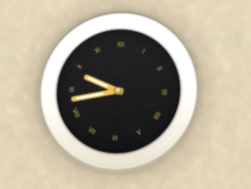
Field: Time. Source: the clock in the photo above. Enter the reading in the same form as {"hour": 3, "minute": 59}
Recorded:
{"hour": 9, "minute": 43}
